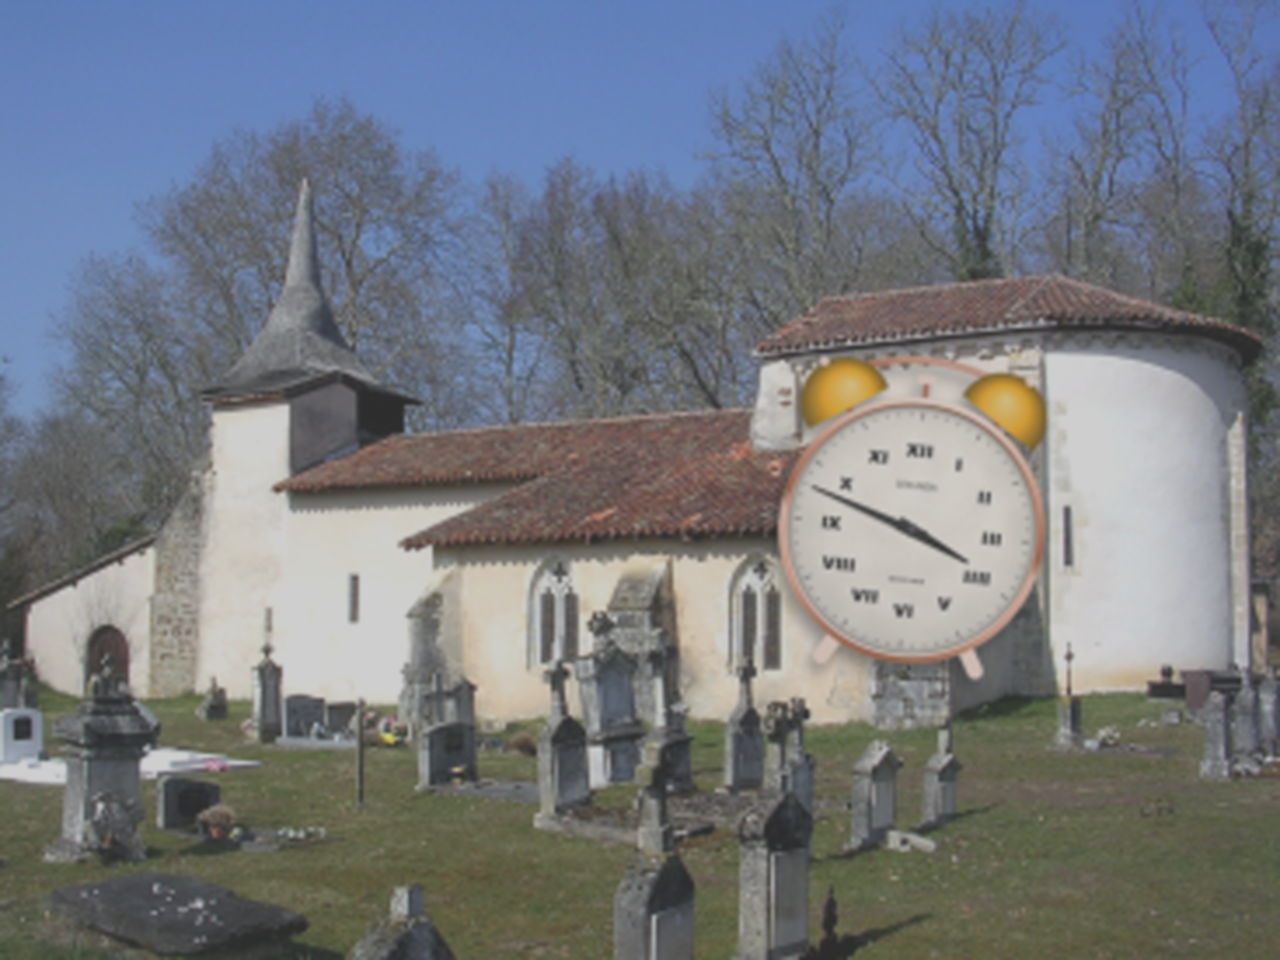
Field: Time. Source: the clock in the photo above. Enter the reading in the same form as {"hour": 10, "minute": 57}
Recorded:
{"hour": 3, "minute": 48}
